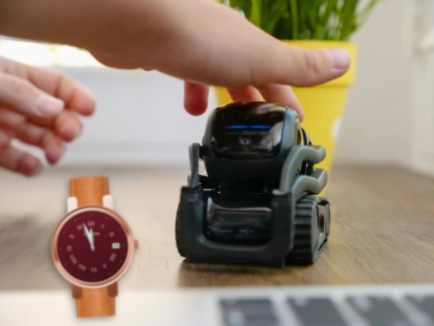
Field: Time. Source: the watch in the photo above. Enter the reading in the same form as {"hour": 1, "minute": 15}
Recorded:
{"hour": 11, "minute": 57}
